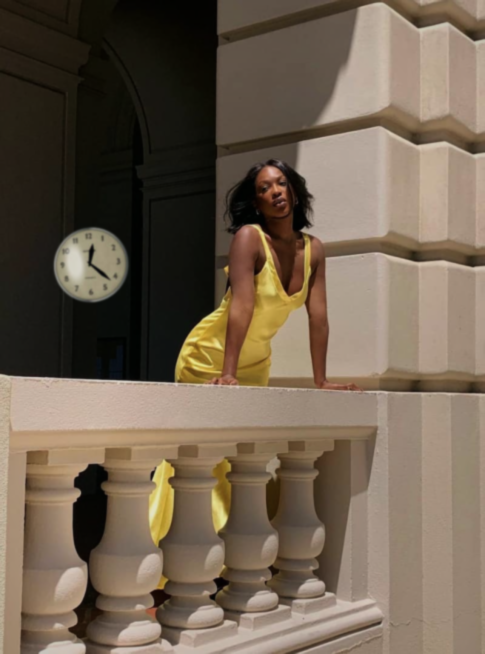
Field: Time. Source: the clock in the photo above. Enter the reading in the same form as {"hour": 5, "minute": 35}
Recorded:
{"hour": 12, "minute": 22}
